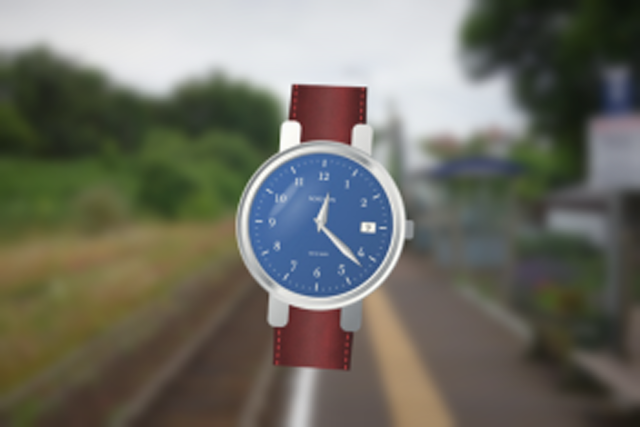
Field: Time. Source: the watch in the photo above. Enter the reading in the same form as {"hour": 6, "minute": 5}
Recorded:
{"hour": 12, "minute": 22}
